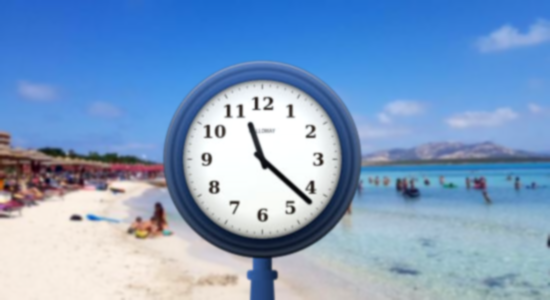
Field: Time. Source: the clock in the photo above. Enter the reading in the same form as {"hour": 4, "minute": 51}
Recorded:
{"hour": 11, "minute": 22}
